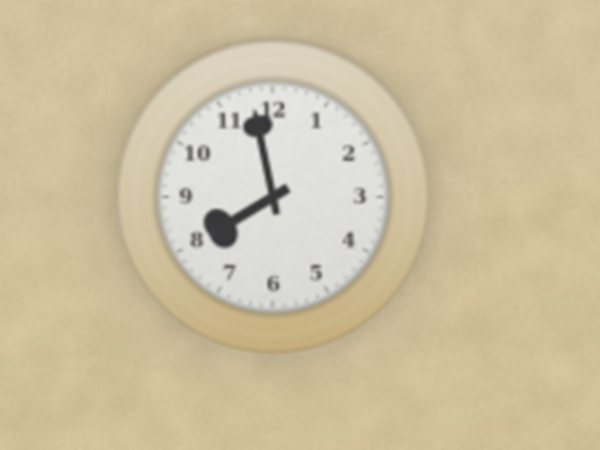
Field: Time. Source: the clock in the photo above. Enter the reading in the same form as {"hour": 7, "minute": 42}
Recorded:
{"hour": 7, "minute": 58}
